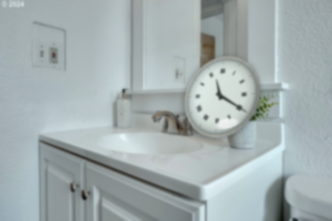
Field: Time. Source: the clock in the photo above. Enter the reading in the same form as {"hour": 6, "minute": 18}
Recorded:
{"hour": 11, "minute": 20}
